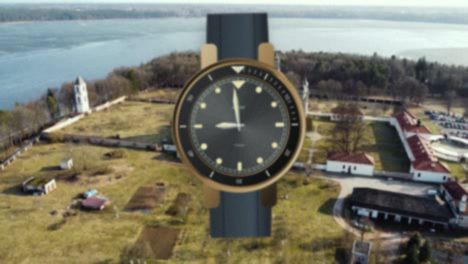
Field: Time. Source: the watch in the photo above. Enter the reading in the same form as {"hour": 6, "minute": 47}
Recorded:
{"hour": 8, "minute": 59}
